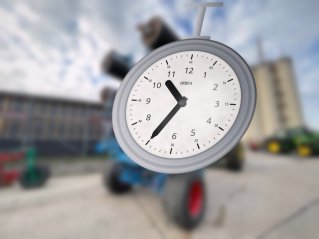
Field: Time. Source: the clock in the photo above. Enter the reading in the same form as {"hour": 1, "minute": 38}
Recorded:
{"hour": 10, "minute": 35}
